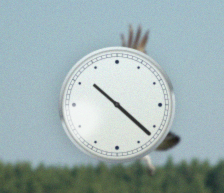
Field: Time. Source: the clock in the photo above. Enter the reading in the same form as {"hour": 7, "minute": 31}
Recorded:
{"hour": 10, "minute": 22}
